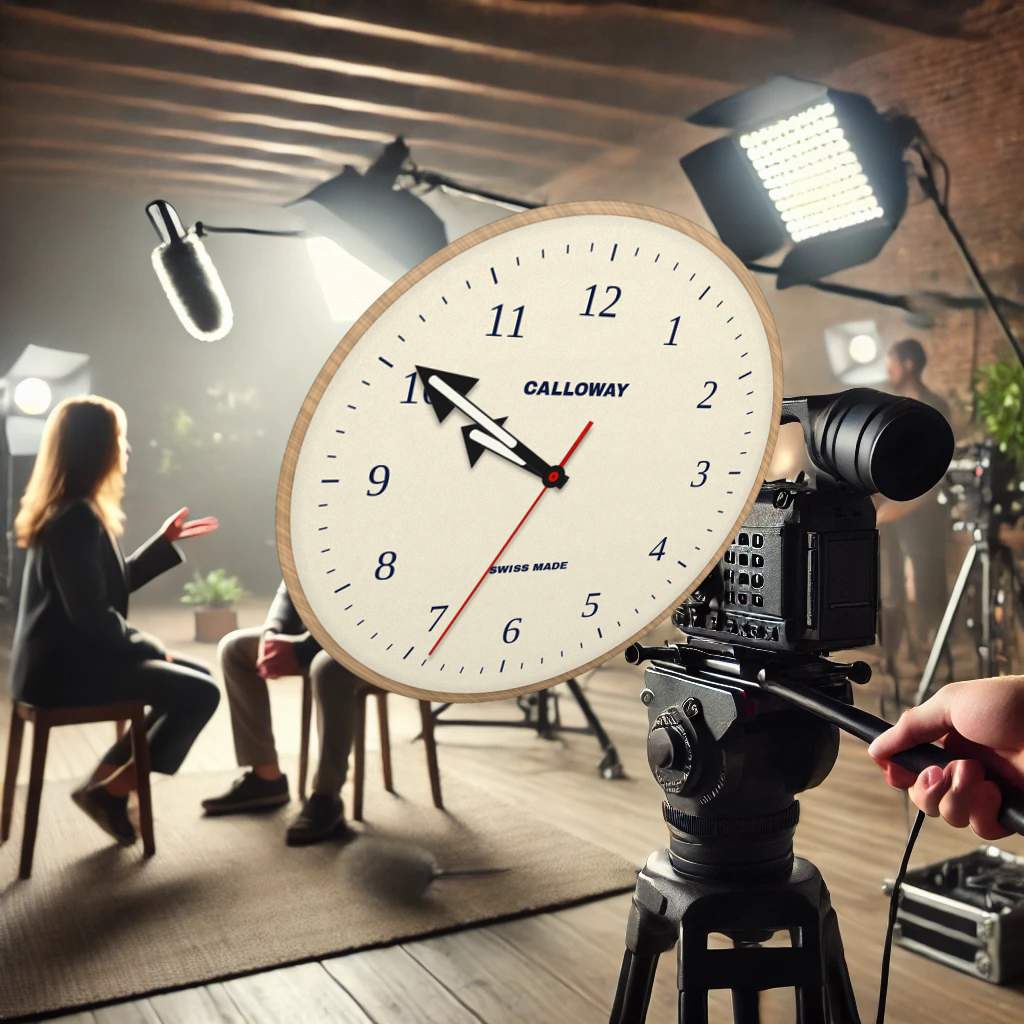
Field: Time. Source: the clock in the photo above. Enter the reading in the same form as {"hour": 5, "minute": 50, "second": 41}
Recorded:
{"hour": 9, "minute": 50, "second": 34}
